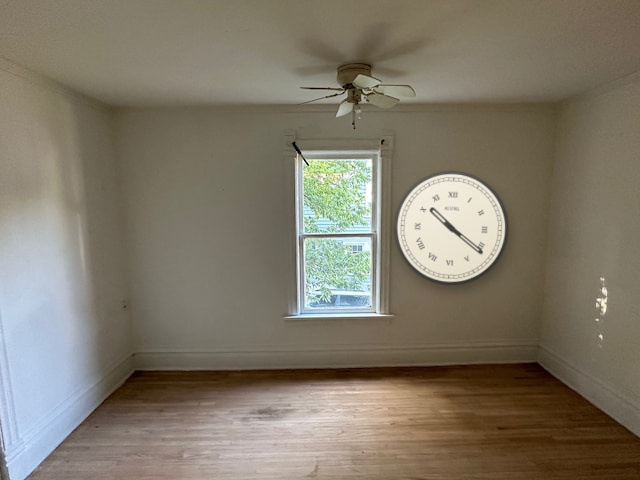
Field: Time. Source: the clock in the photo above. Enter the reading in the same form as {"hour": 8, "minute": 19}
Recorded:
{"hour": 10, "minute": 21}
